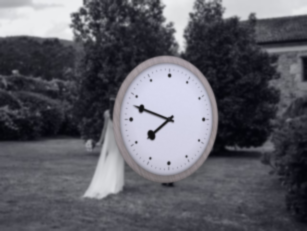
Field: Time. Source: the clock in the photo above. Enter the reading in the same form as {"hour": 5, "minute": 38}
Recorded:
{"hour": 7, "minute": 48}
